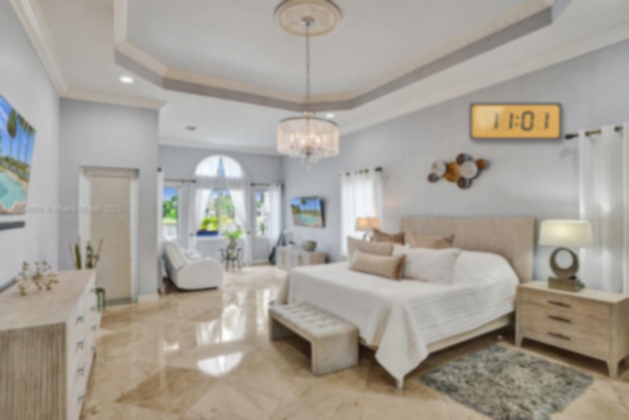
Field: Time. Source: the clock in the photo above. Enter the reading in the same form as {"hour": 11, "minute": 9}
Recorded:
{"hour": 11, "minute": 1}
